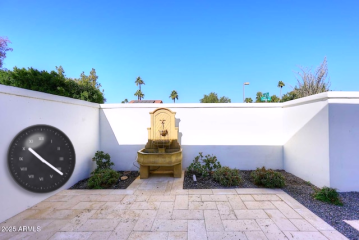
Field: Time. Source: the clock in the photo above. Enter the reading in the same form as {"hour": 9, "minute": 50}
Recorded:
{"hour": 10, "minute": 21}
